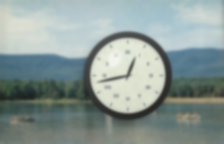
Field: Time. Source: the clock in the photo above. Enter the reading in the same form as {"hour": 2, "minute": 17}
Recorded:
{"hour": 12, "minute": 43}
